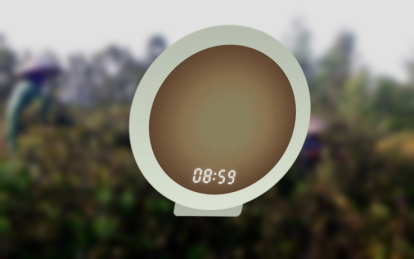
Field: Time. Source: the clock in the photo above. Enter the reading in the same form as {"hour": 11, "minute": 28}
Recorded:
{"hour": 8, "minute": 59}
